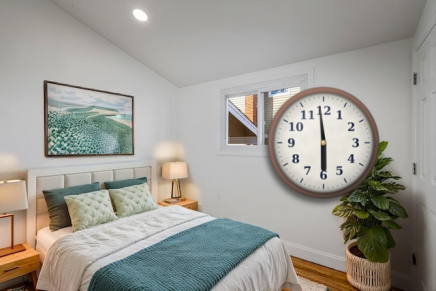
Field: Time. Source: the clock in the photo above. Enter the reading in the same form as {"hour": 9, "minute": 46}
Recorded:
{"hour": 5, "minute": 59}
